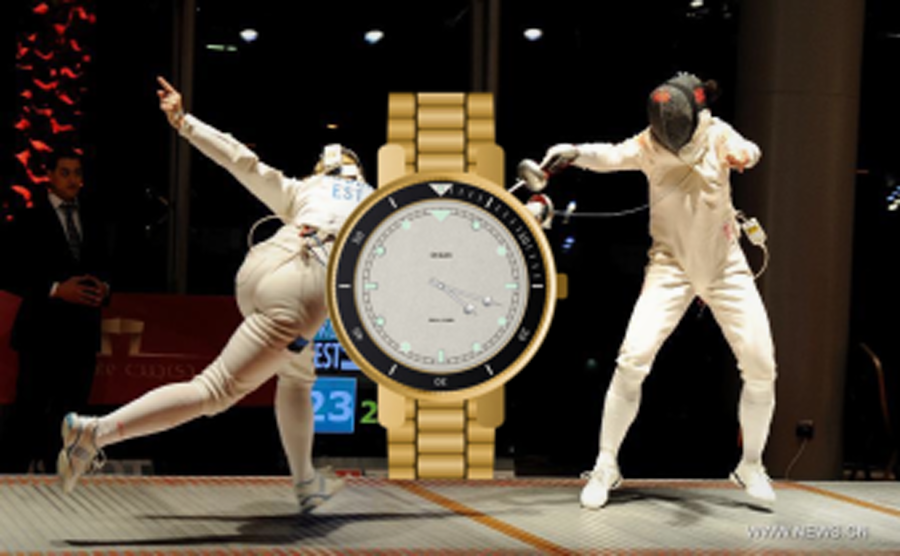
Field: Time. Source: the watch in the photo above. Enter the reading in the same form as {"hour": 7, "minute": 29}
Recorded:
{"hour": 4, "minute": 18}
